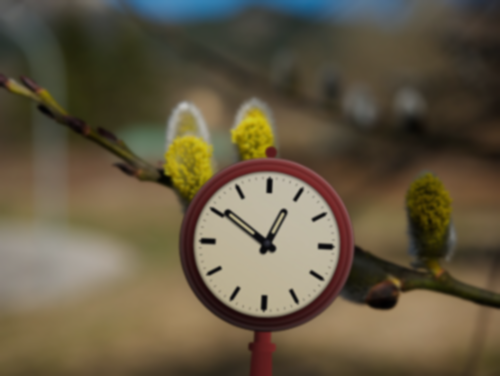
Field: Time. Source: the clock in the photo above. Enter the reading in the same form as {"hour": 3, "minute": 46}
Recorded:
{"hour": 12, "minute": 51}
